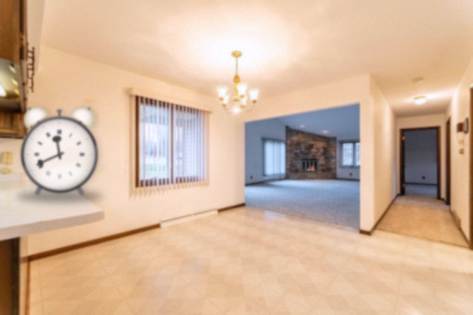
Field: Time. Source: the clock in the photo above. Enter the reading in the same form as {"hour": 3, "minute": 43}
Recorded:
{"hour": 11, "minute": 41}
